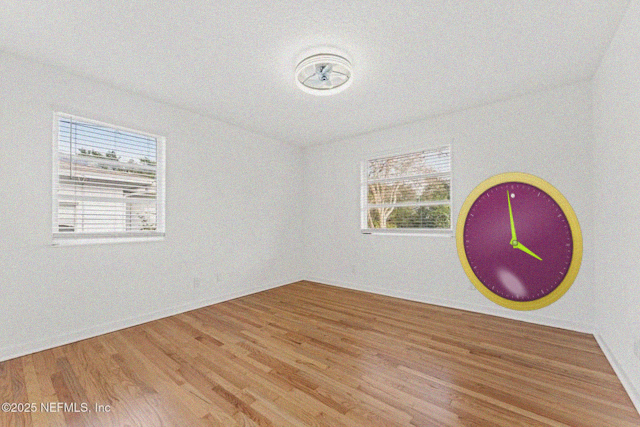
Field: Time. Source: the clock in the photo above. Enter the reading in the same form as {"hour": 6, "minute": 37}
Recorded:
{"hour": 3, "minute": 59}
